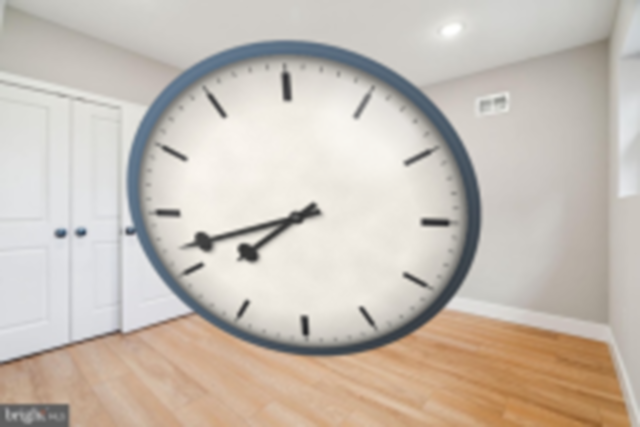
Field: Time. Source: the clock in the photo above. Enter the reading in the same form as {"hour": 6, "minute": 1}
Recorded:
{"hour": 7, "minute": 42}
